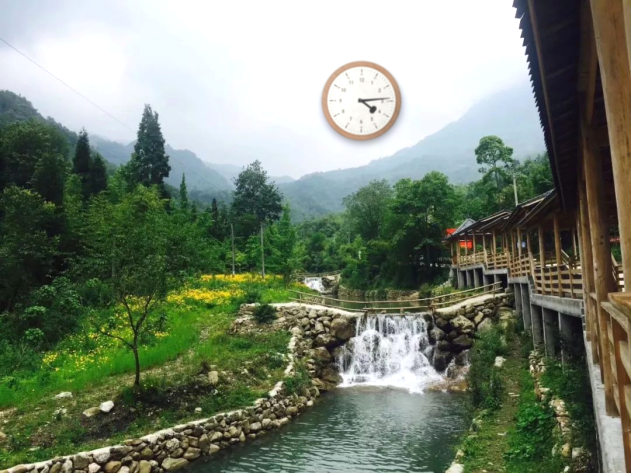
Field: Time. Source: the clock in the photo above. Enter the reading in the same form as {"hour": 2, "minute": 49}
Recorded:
{"hour": 4, "minute": 14}
